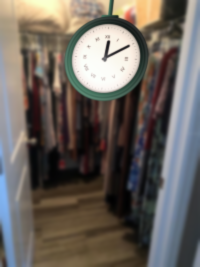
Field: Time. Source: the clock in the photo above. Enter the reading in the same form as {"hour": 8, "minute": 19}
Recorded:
{"hour": 12, "minute": 10}
